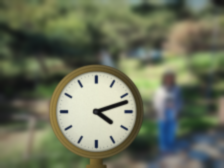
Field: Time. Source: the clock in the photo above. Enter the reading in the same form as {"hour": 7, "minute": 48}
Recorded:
{"hour": 4, "minute": 12}
